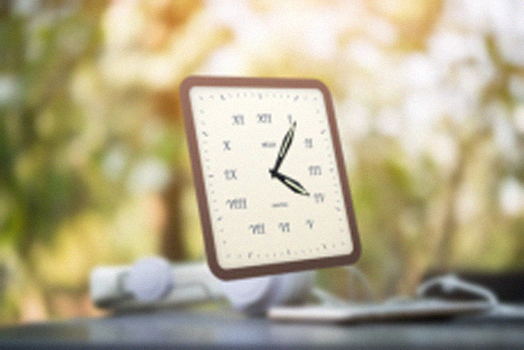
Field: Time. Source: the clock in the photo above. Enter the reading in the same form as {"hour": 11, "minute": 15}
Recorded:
{"hour": 4, "minute": 6}
